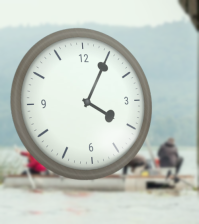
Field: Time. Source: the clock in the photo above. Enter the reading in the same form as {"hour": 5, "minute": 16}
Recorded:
{"hour": 4, "minute": 5}
